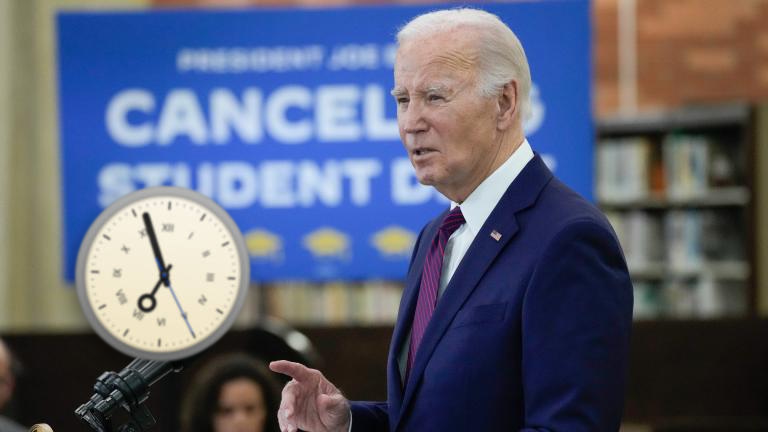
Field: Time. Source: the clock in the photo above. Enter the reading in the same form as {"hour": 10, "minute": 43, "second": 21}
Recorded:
{"hour": 6, "minute": 56, "second": 25}
